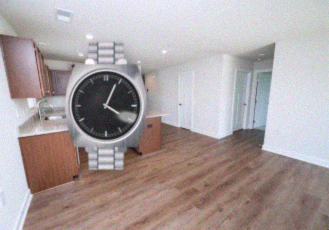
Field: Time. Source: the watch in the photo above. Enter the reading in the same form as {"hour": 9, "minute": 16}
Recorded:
{"hour": 4, "minute": 4}
